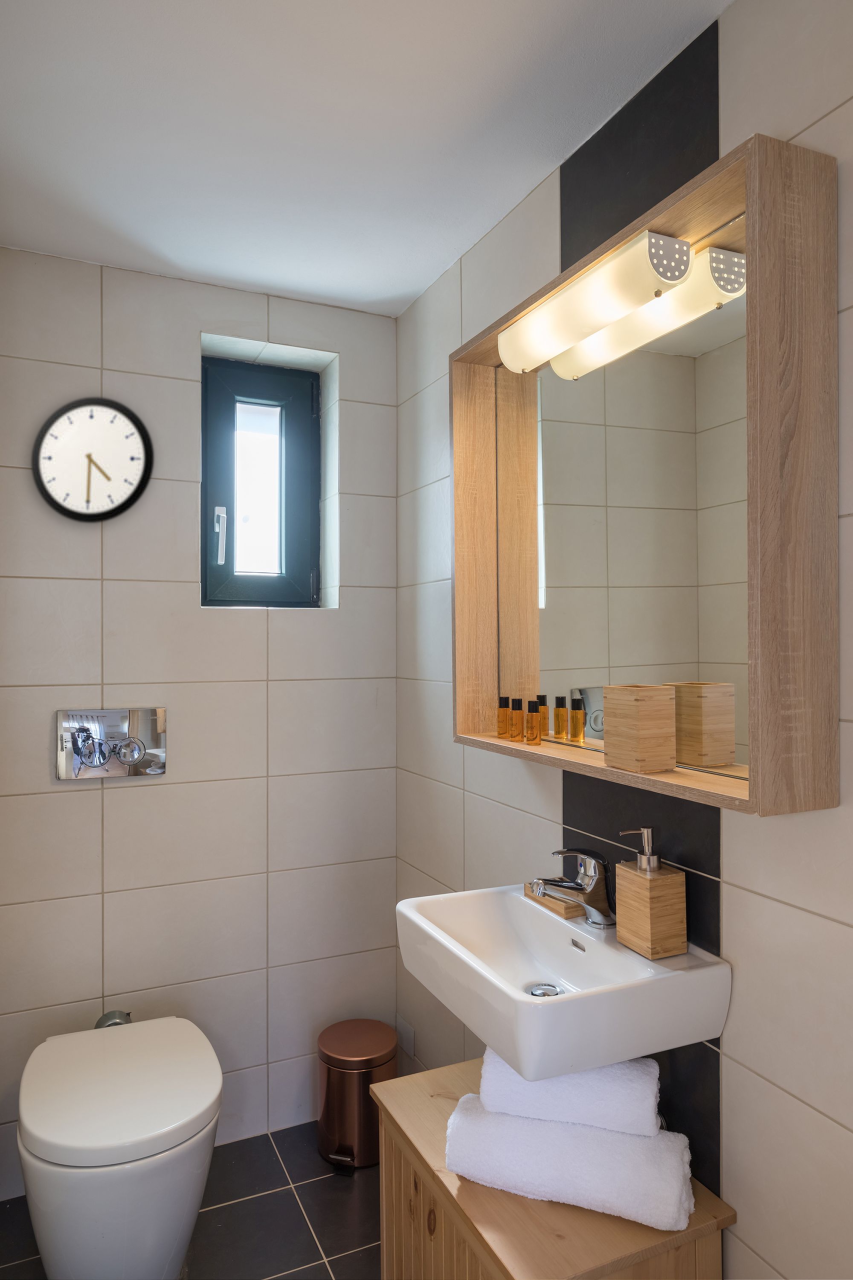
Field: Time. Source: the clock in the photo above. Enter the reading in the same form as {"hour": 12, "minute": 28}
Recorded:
{"hour": 4, "minute": 30}
